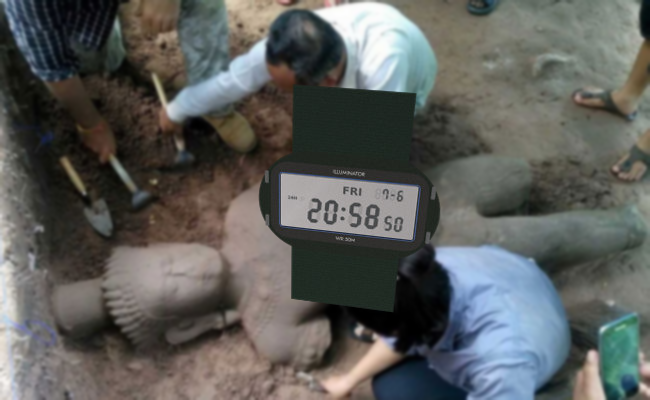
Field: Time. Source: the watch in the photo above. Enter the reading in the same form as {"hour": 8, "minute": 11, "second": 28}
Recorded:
{"hour": 20, "minute": 58, "second": 50}
